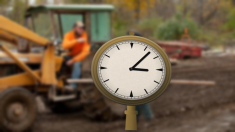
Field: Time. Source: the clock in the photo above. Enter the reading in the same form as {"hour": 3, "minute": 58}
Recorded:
{"hour": 3, "minute": 7}
